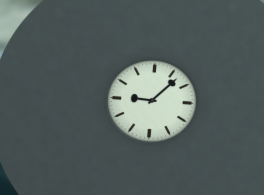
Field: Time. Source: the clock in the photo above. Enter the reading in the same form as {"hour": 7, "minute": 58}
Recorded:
{"hour": 9, "minute": 7}
